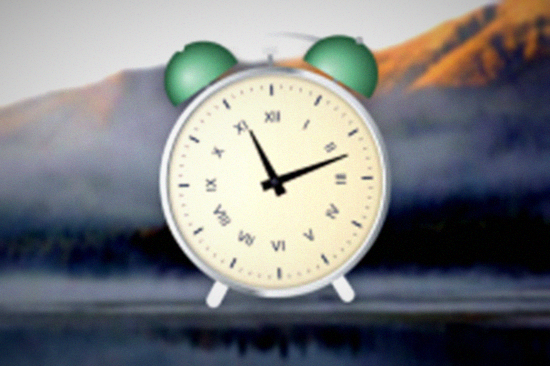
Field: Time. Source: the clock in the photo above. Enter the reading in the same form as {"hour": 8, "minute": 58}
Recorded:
{"hour": 11, "minute": 12}
